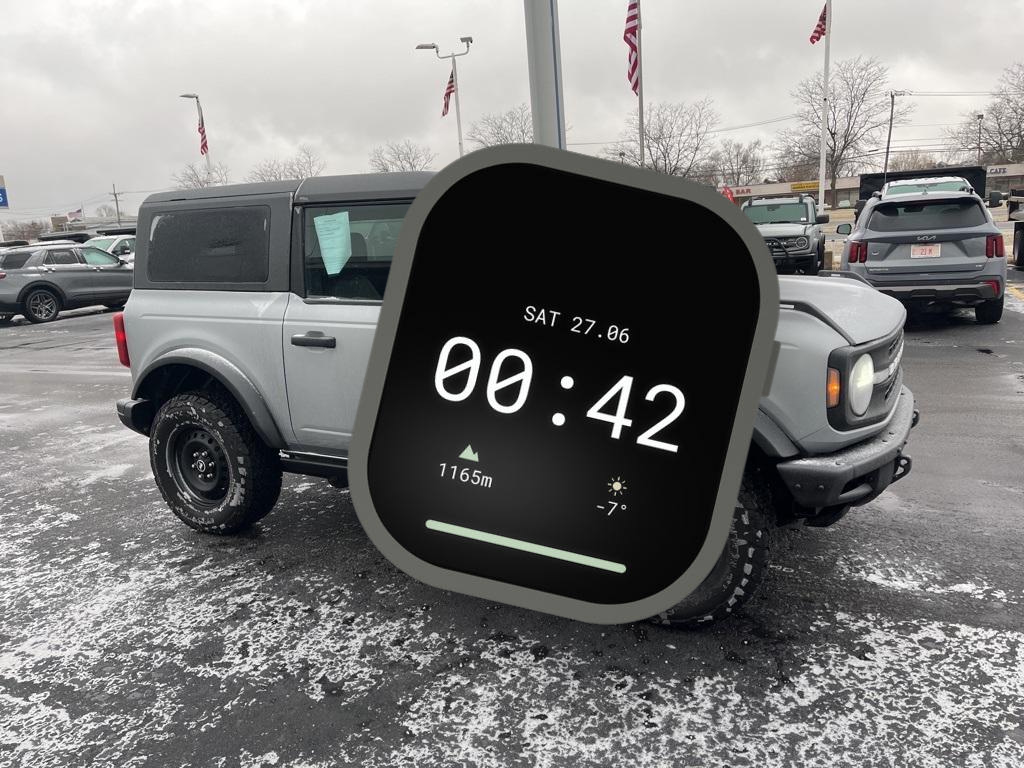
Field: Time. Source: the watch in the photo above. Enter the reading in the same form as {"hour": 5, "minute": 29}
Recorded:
{"hour": 0, "minute": 42}
